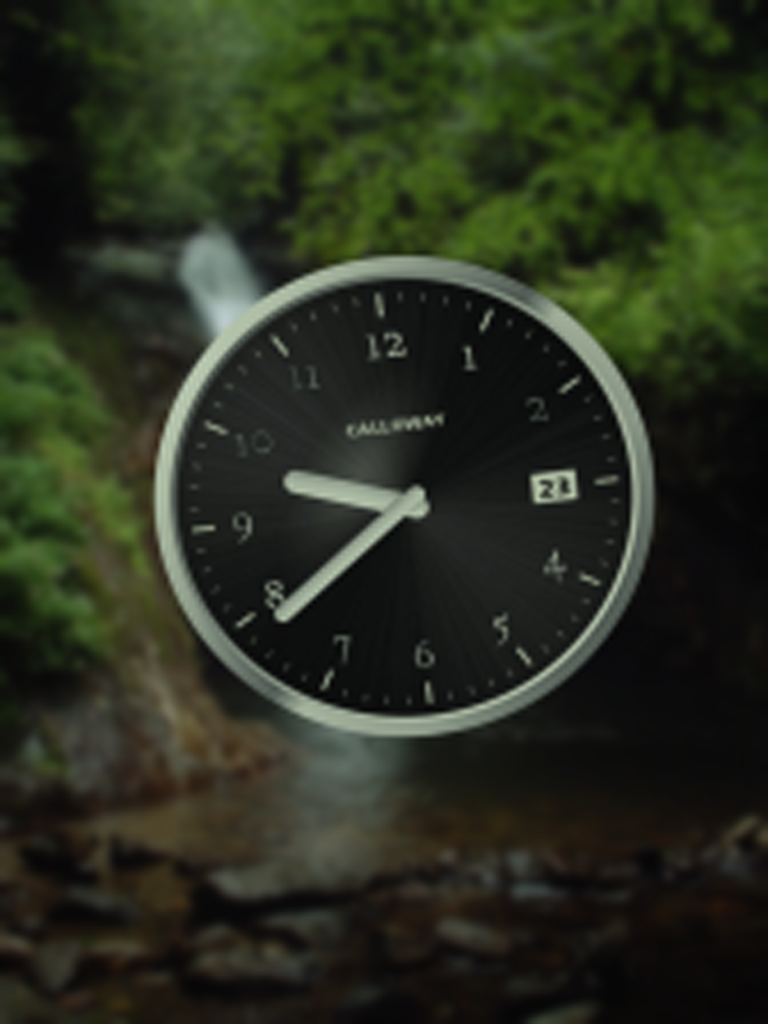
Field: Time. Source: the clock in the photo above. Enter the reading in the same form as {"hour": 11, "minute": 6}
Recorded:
{"hour": 9, "minute": 39}
